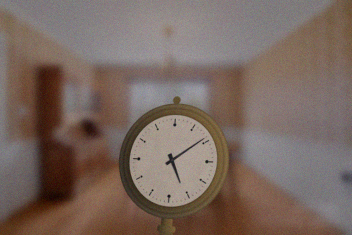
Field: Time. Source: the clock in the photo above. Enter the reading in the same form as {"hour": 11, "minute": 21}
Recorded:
{"hour": 5, "minute": 9}
